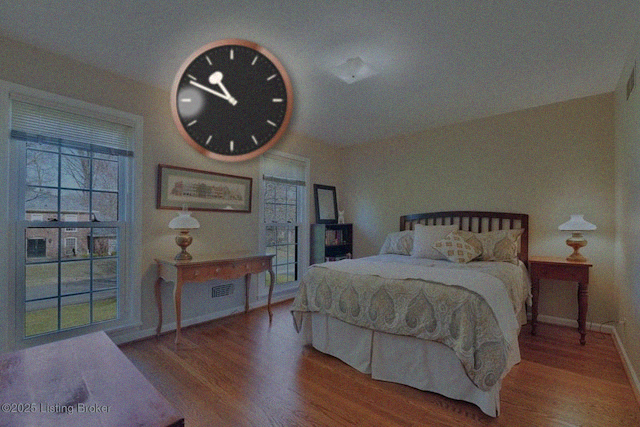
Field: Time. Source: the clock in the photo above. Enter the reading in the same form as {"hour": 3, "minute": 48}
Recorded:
{"hour": 10, "minute": 49}
